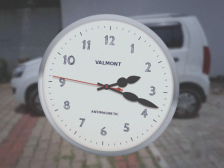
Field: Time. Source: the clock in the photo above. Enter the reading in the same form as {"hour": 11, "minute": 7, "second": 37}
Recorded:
{"hour": 2, "minute": 17, "second": 46}
